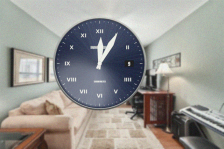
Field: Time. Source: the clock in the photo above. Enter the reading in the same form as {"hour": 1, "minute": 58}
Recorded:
{"hour": 12, "minute": 5}
